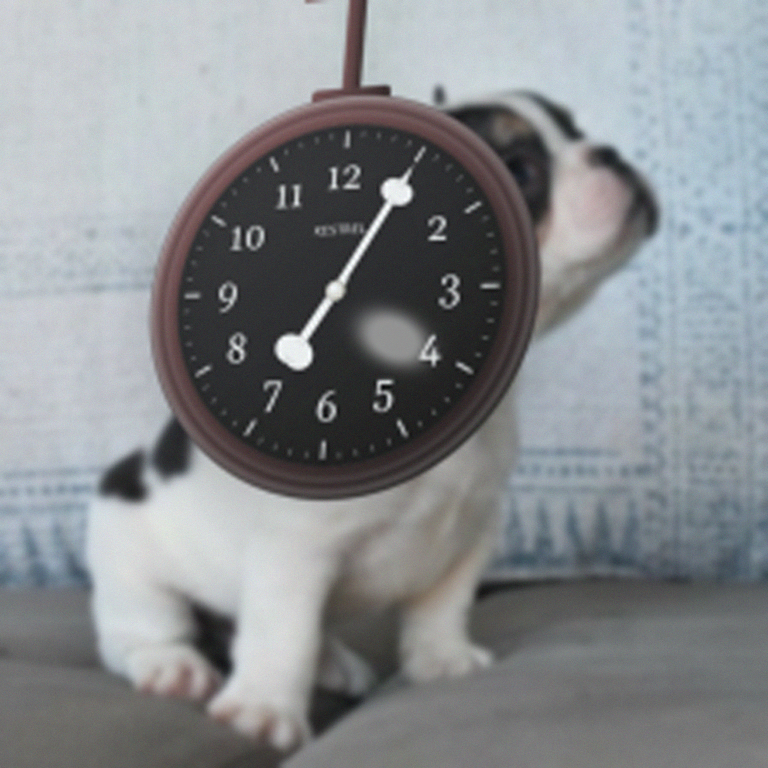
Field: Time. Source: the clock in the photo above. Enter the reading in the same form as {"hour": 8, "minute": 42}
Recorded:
{"hour": 7, "minute": 5}
